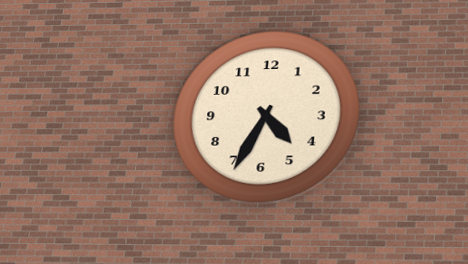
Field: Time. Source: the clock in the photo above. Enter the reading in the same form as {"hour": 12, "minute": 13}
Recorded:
{"hour": 4, "minute": 34}
